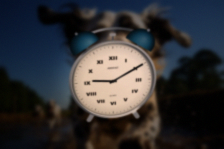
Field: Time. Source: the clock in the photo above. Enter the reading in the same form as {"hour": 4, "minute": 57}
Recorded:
{"hour": 9, "minute": 10}
